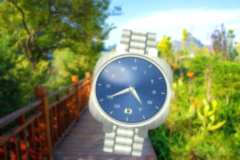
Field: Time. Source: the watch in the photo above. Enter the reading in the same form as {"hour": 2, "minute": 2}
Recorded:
{"hour": 4, "minute": 40}
